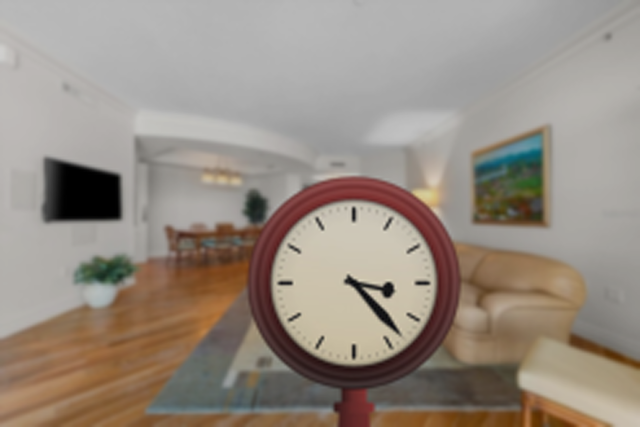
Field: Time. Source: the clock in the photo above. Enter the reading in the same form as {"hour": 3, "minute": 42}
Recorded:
{"hour": 3, "minute": 23}
